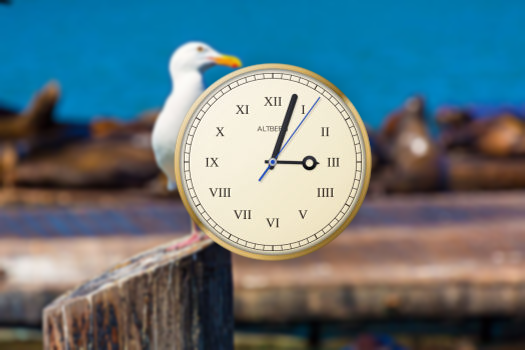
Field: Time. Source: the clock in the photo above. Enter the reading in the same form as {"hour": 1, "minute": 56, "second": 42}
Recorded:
{"hour": 3, "minute": 3, "second": 6}
